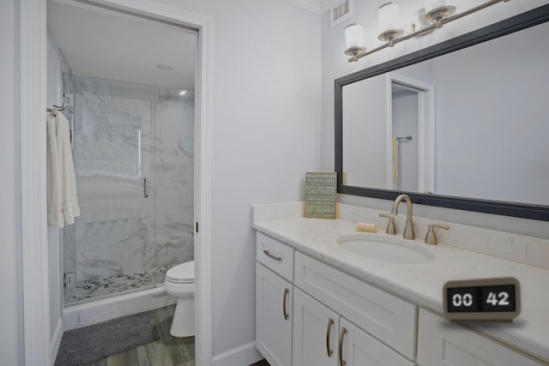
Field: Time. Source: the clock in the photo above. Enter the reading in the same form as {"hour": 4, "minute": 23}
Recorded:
{"hour": 0, "minute": 42}
